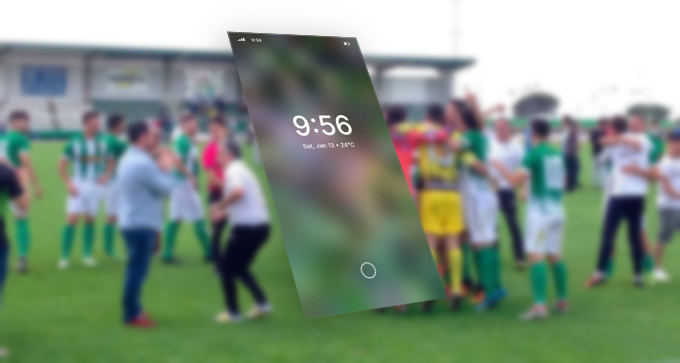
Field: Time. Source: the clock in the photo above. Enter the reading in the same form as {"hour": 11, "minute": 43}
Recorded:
{"hour": 9, "minute": 56}
